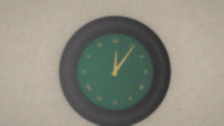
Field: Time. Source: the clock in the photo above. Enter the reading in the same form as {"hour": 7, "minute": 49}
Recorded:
{"hour": 12, "minute": 6}
